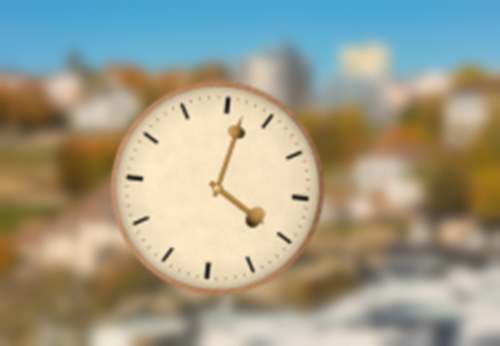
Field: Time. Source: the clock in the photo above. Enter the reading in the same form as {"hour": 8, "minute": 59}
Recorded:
{"hour": 4, "minute": 2}
